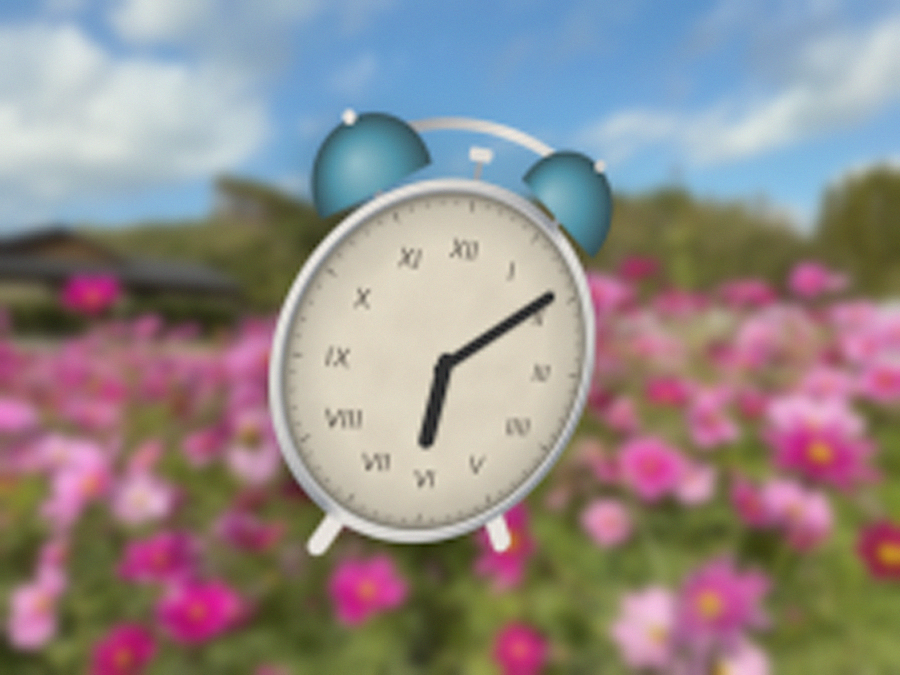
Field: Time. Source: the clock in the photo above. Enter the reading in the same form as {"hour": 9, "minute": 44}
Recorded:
{"hour": 6, "minute": 9}
